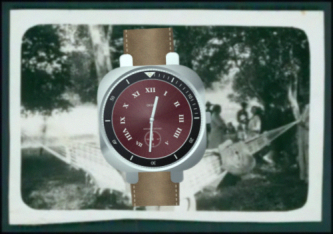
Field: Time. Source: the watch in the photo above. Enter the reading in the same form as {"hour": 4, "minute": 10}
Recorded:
{"hour": 12, "minute": 31}
